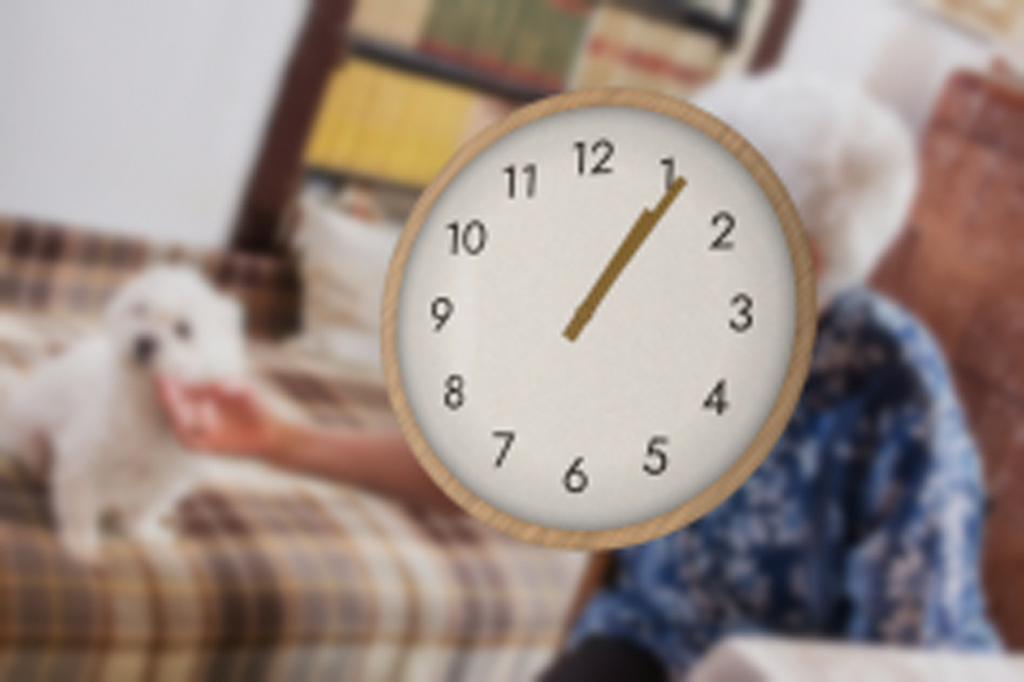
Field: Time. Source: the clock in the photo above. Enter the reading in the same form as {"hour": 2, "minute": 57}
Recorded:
{"hour": 1, "minute": 6}
